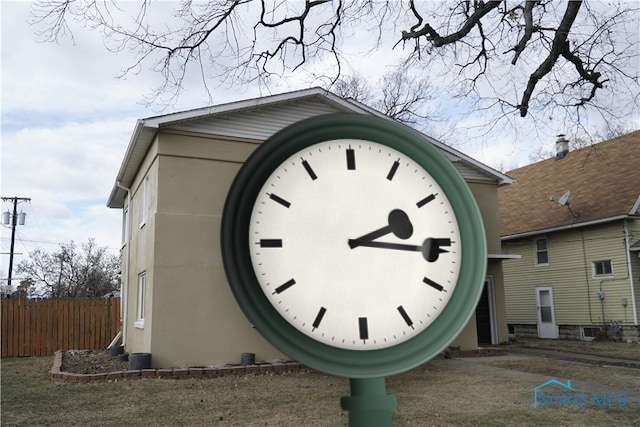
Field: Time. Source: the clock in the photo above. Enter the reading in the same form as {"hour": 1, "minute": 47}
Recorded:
{"hour": 2, "minute": 16}
